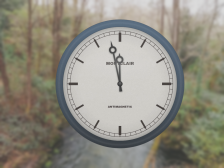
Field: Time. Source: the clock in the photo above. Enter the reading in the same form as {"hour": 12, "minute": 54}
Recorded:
{"hour": 11, "minute": 58}
